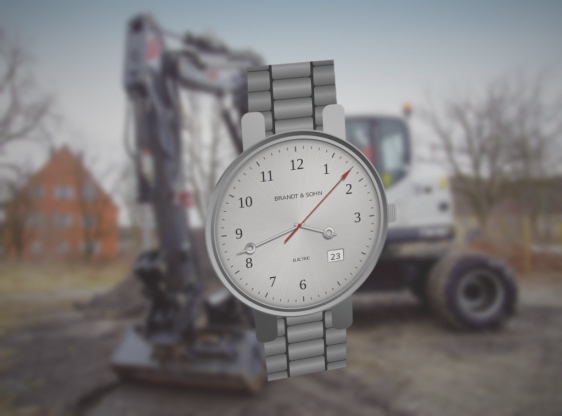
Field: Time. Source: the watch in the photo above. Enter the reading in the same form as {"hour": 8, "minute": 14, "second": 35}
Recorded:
{"hour": 3, "minute": 42, "second": 8}
